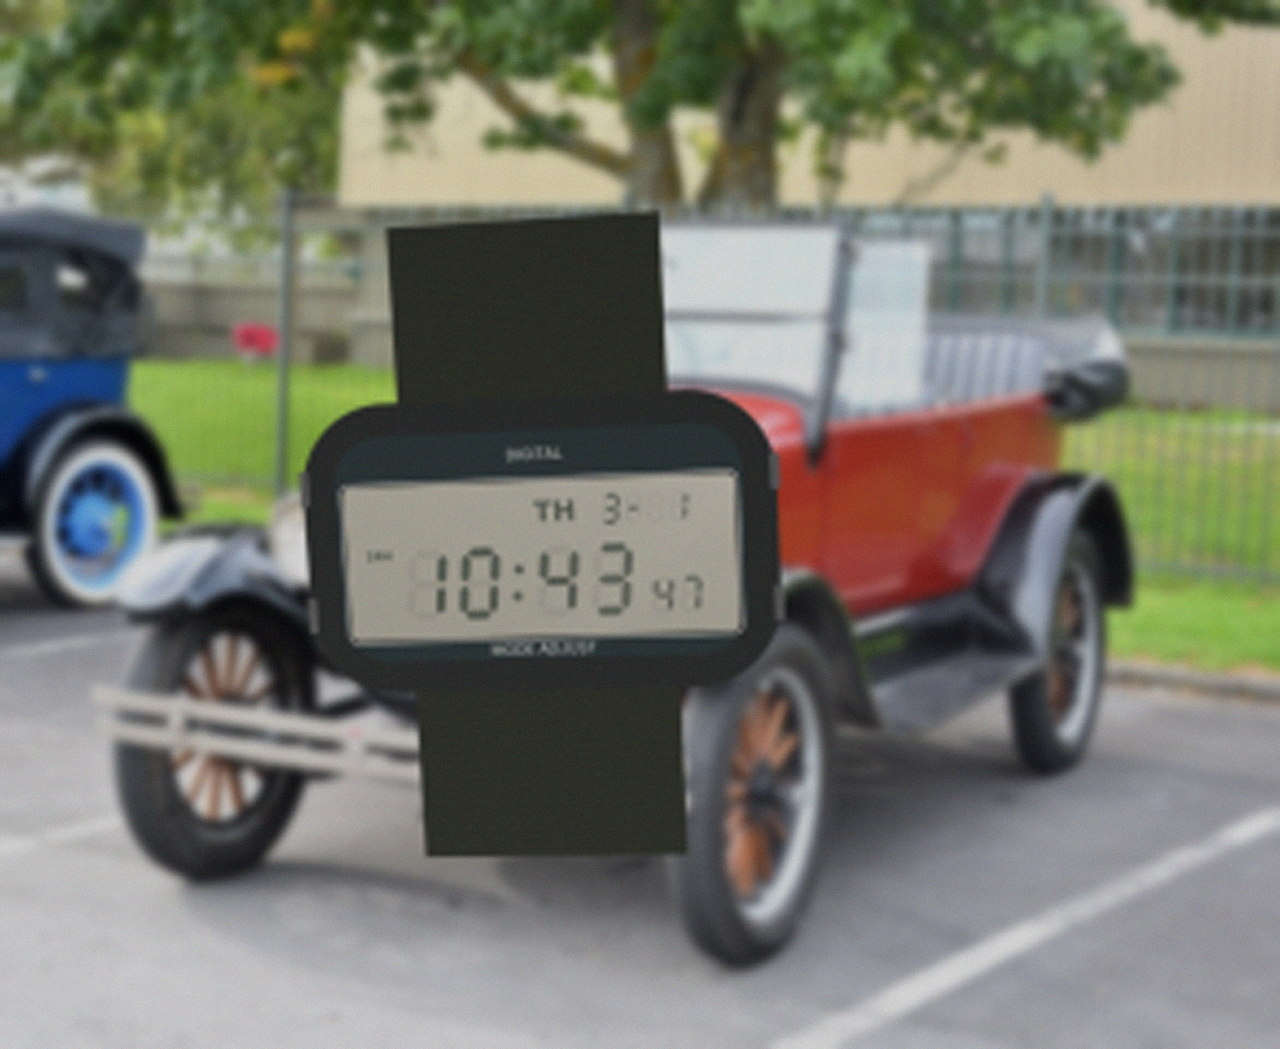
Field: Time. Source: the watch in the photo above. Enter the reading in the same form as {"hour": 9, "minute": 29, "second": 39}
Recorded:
{"hour": 10, "minute": 43, "second": 47}
